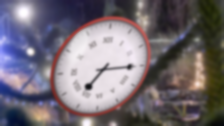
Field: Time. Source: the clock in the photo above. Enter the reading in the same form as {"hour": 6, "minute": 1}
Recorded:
{"hour": 7, "minute": 15}
